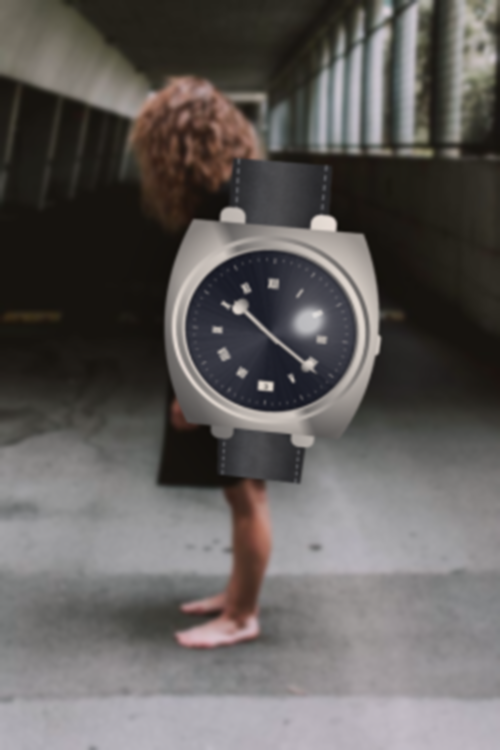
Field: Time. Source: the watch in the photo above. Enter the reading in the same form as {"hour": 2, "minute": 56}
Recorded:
{"hour": 10, "minute": 21}
